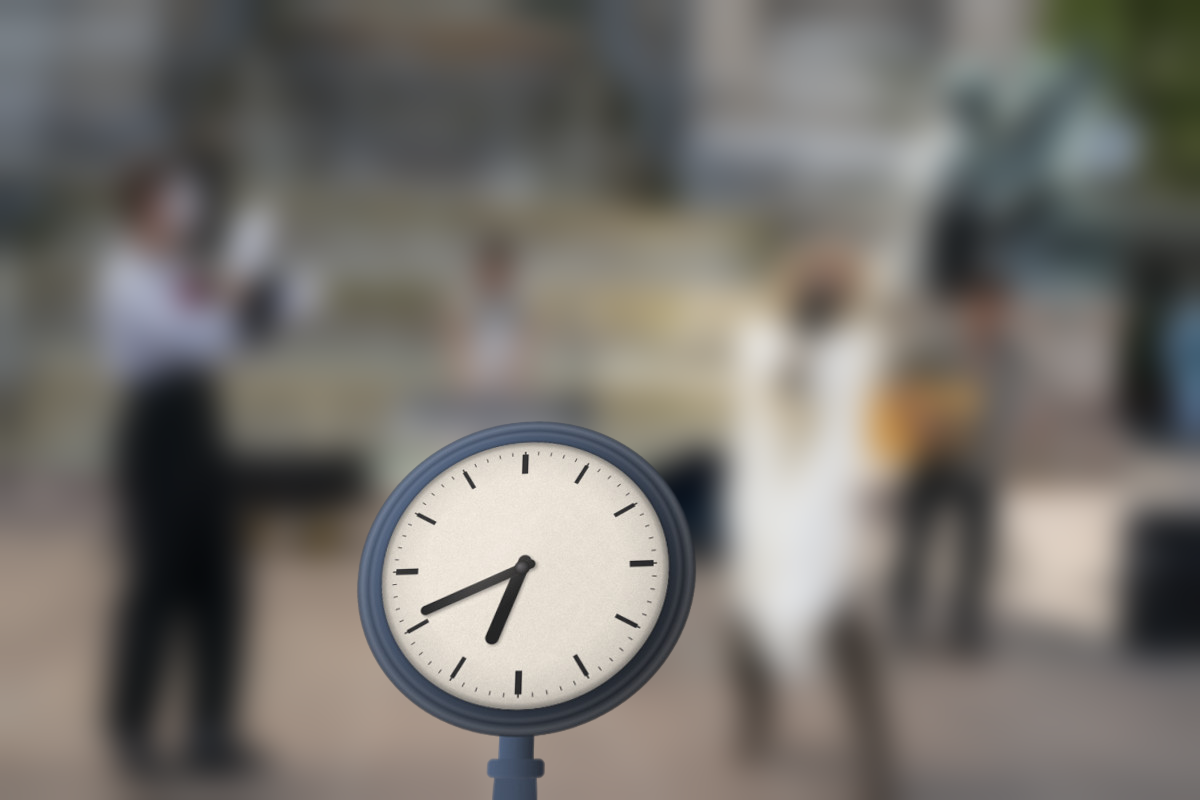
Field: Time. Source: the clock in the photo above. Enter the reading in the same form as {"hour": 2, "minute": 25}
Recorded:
{"hour": 6, "minute": 41}
